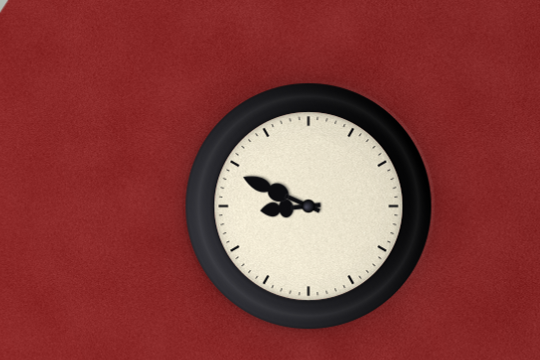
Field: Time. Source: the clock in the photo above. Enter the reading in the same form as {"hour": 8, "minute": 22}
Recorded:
{"hour": 8, "minute": 49}
